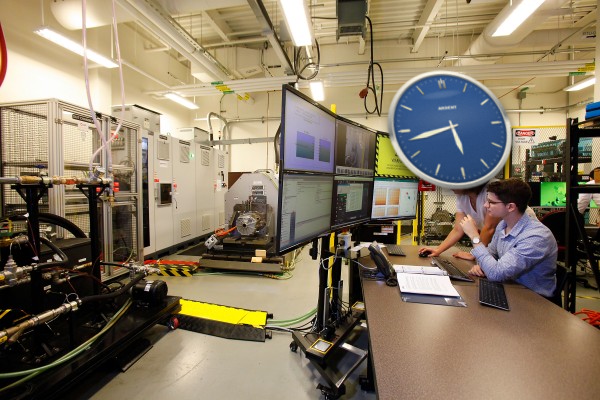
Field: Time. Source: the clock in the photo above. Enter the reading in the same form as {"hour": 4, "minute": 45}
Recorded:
{"hour": 5, "minute": 43}
